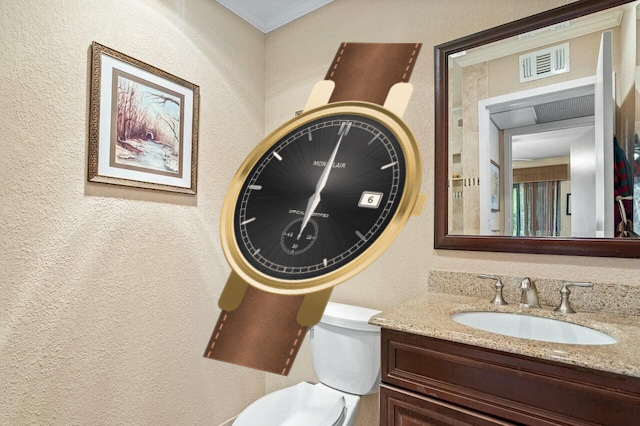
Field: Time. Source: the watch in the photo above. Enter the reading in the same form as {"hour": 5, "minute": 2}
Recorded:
{"hour": 6, "minute": 0}
